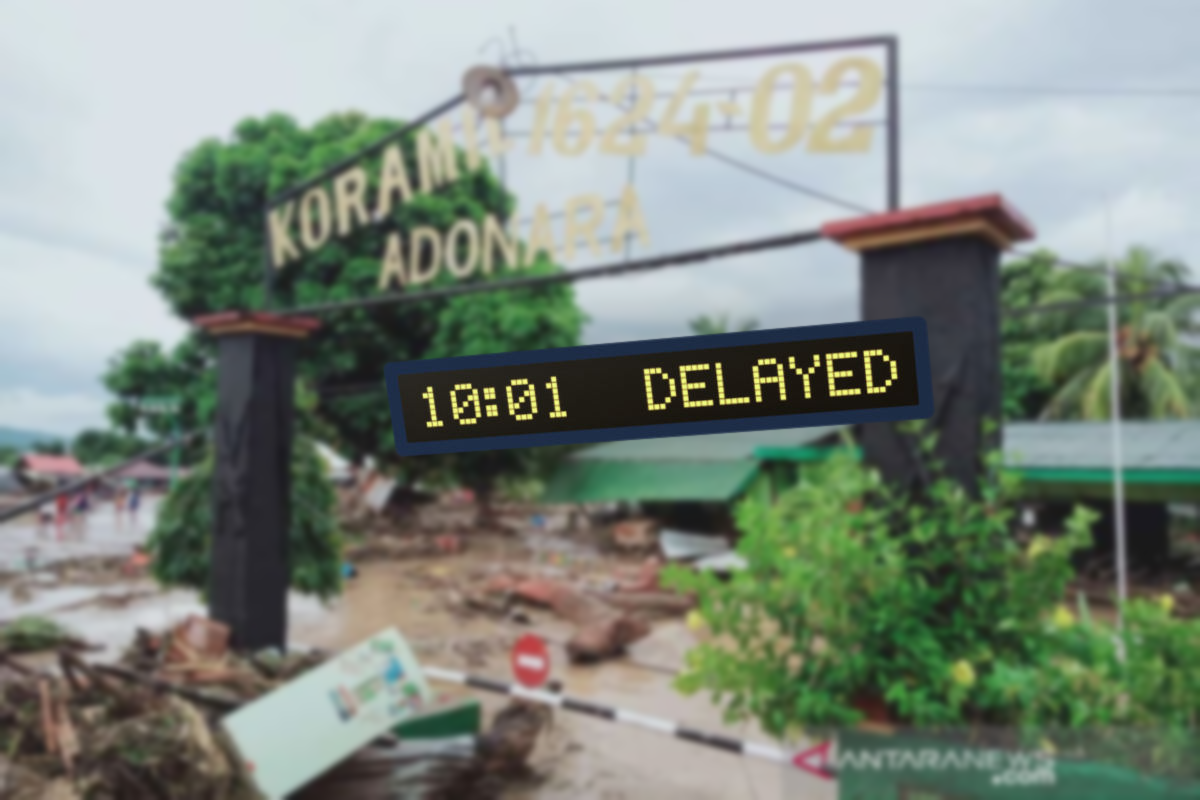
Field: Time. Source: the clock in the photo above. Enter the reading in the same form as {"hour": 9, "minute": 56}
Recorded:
{"hour": 10, "minute": 1}
